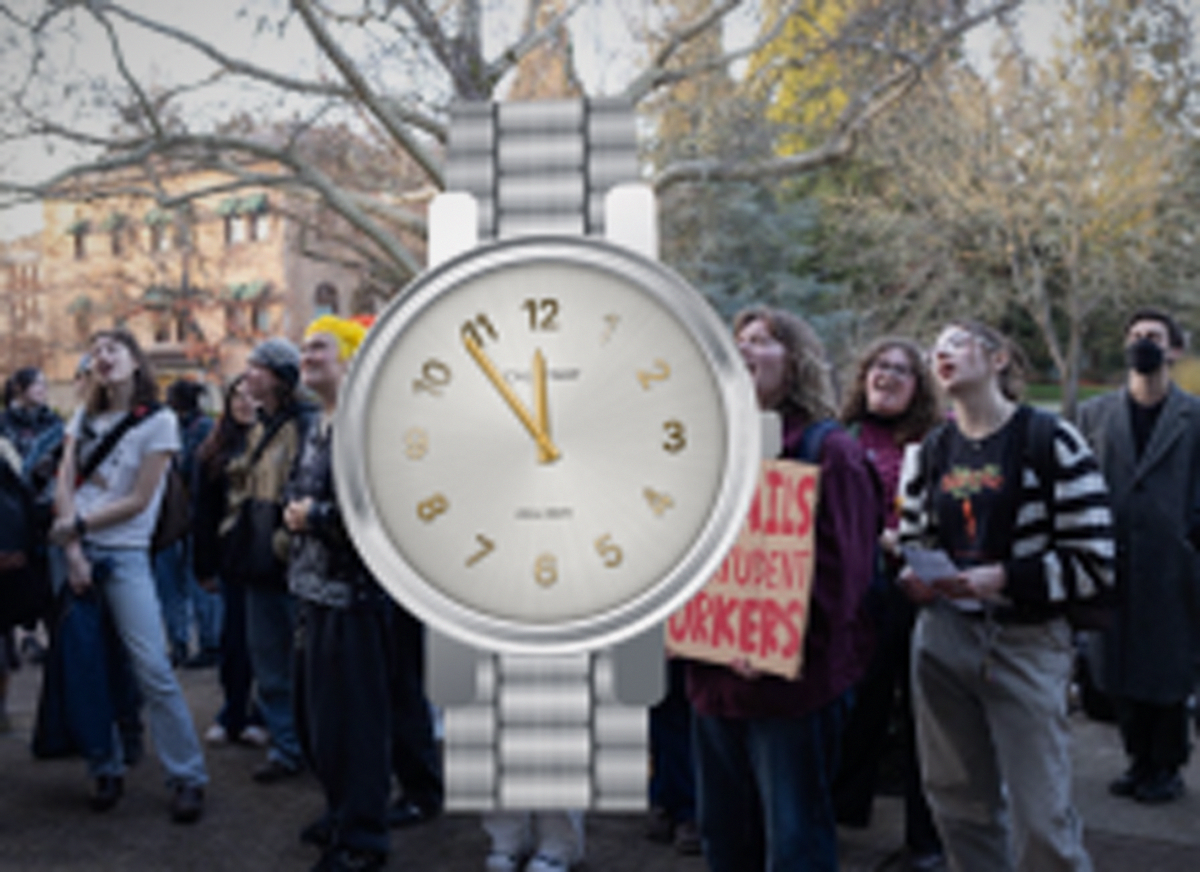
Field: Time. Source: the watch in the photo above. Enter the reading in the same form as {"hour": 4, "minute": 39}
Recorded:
{"hour": 11, "minute": 54}
